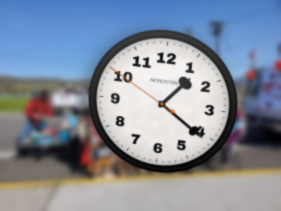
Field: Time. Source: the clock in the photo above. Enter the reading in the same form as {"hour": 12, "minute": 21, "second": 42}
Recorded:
{"hour": 1, "minute": 20, "second": 50}
